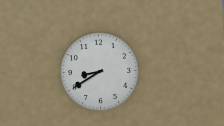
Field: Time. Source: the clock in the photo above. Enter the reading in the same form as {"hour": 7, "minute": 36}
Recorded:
{"hour": 8, "minute": 40}
